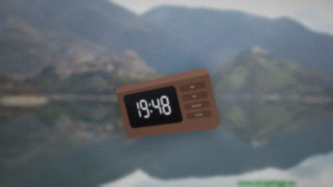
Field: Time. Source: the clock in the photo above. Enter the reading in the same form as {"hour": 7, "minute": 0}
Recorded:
{"hour": 19, "minute": 48}
